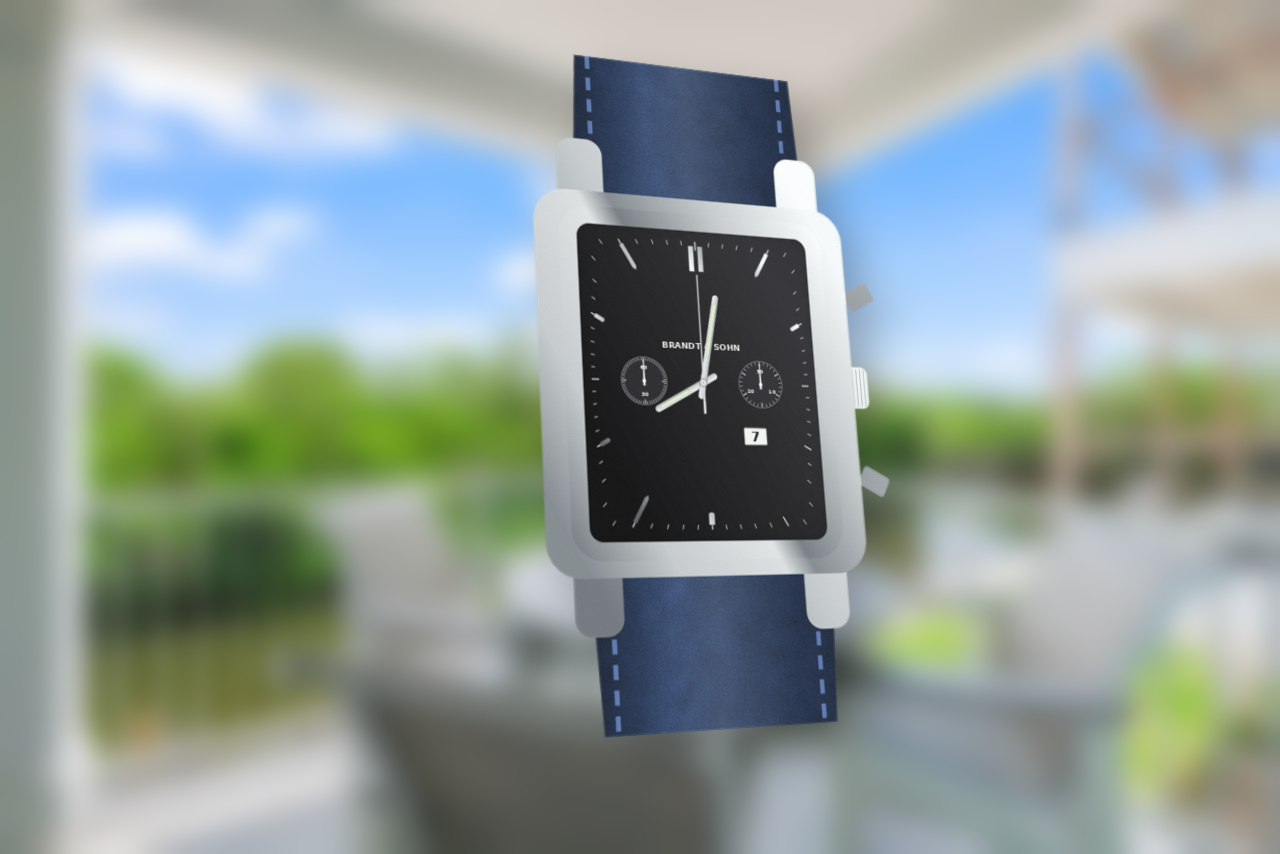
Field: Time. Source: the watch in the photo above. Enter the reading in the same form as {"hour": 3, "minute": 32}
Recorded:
{"hour": 8, "minute": 2}
